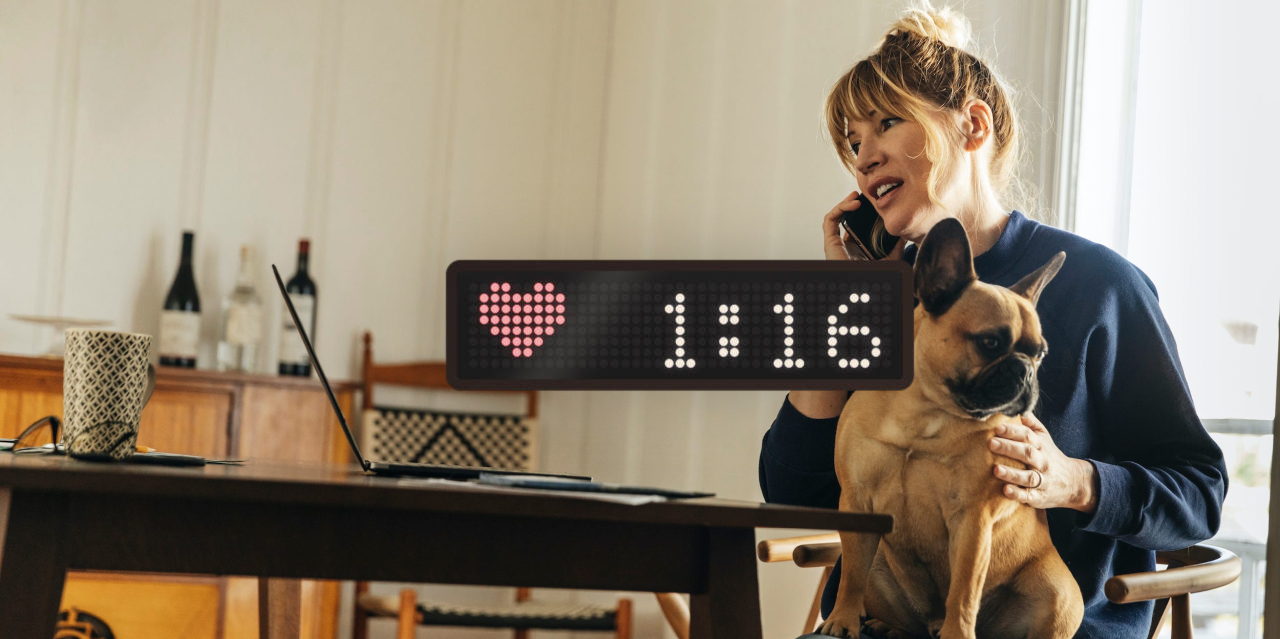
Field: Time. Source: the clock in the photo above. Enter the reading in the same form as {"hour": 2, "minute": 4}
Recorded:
{"hour": 1, "minute": 16}
